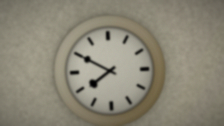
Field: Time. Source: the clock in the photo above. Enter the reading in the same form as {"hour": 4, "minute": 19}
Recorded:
{"hour": 7, "minute": 50}
